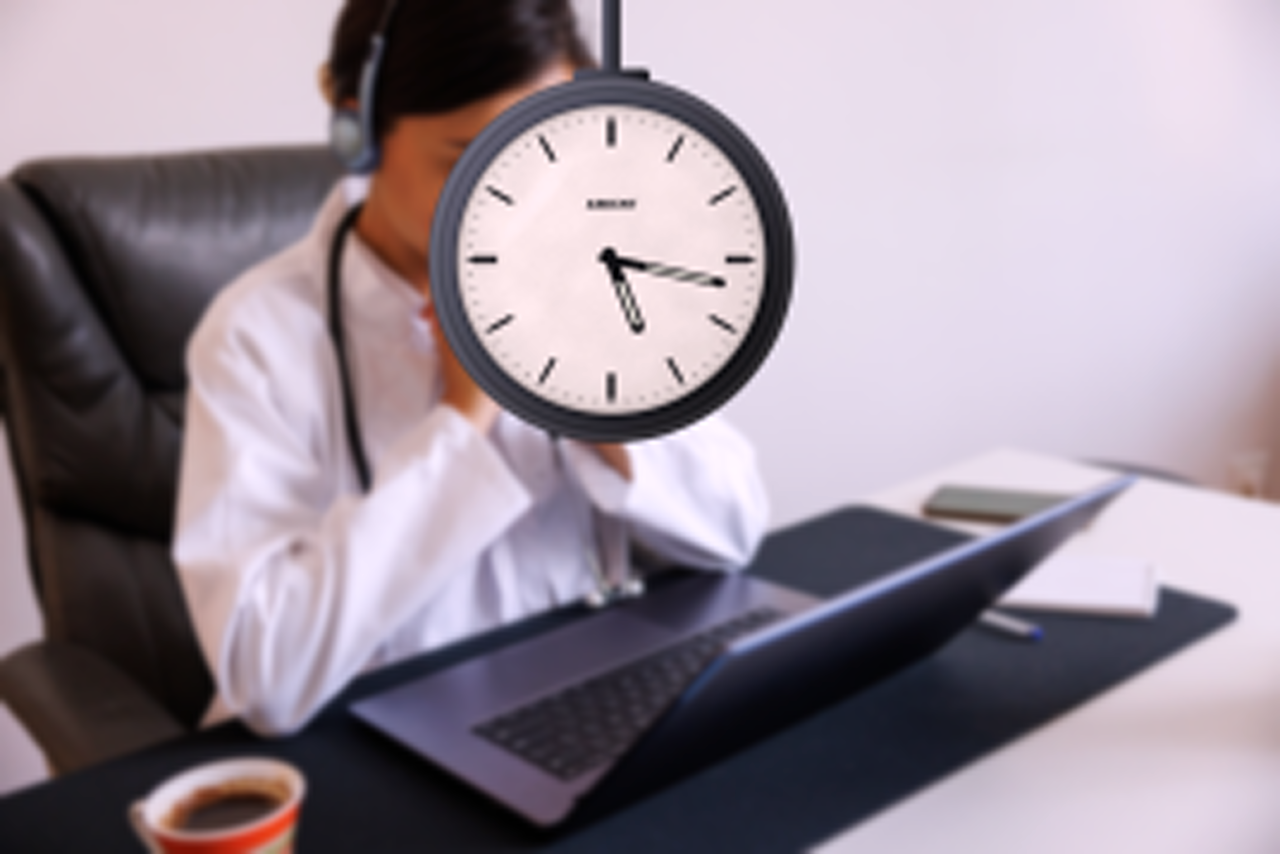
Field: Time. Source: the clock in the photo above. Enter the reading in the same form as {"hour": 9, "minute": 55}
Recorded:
{"hour": 5, "minute": 17}
